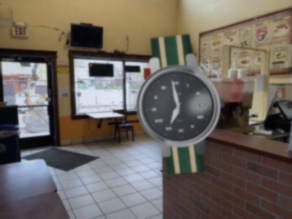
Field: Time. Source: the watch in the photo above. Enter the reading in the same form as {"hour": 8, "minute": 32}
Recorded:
{"hour": 6, "minute": 59}
